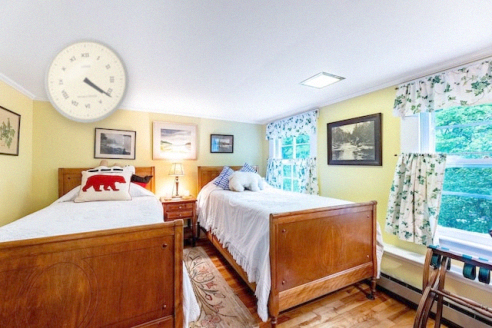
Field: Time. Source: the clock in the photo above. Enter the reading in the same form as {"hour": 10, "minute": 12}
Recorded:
{"hour": 4, "minute": 21}
